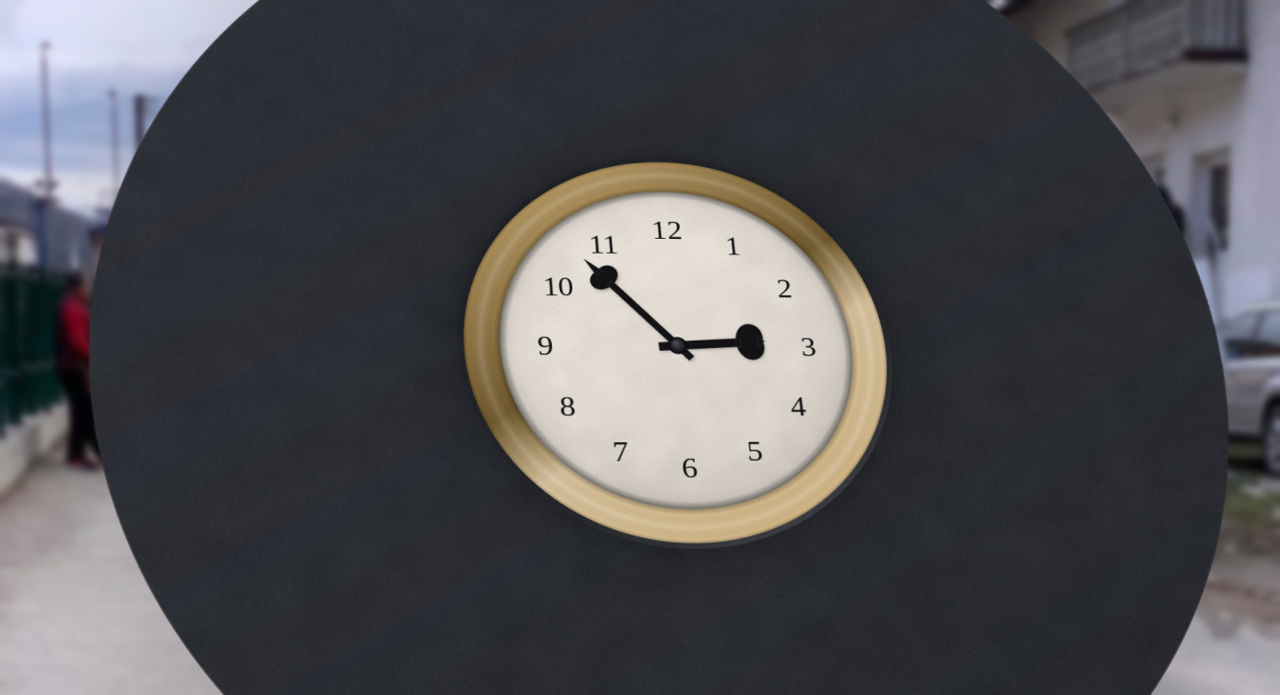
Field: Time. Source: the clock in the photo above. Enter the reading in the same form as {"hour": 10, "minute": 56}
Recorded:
{"hour": 2, "minute": 53}
